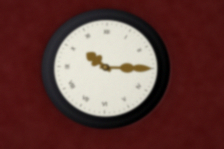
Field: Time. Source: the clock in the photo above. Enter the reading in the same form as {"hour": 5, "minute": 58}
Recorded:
{"hour": 10, "minute": 15}
